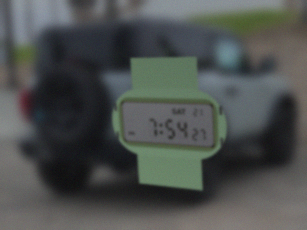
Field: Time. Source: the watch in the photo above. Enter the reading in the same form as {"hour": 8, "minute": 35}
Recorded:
{"hour": 7, "minute": 54}
